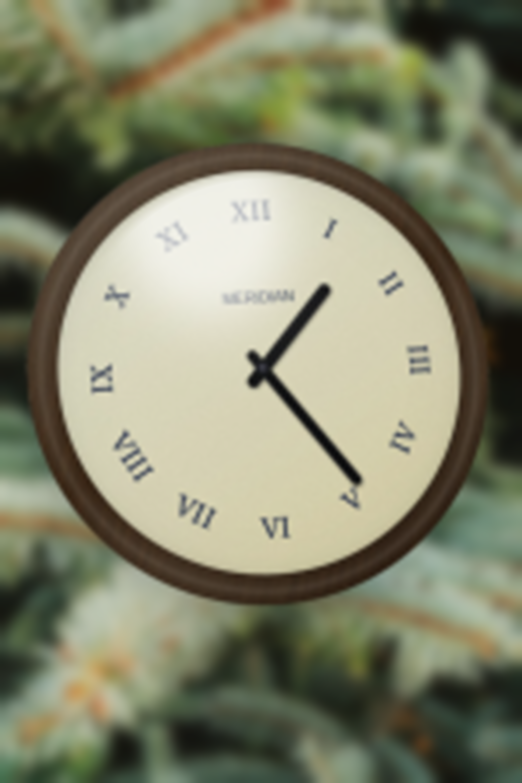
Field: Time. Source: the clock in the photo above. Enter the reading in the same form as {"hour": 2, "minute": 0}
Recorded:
{"hour": 1, "minute": 24}
